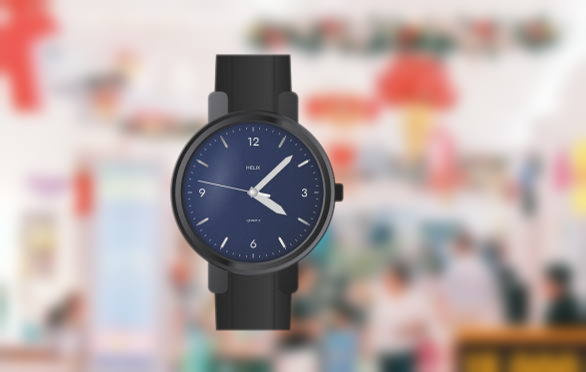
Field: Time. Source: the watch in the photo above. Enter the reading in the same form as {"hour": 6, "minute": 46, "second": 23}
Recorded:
{"hour": 4, "minute": 7, "second": 47}
